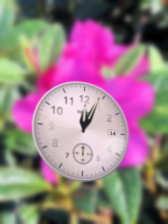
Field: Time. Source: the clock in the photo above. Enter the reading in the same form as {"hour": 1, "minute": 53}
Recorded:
{"hour": 12, "minute": 4}
